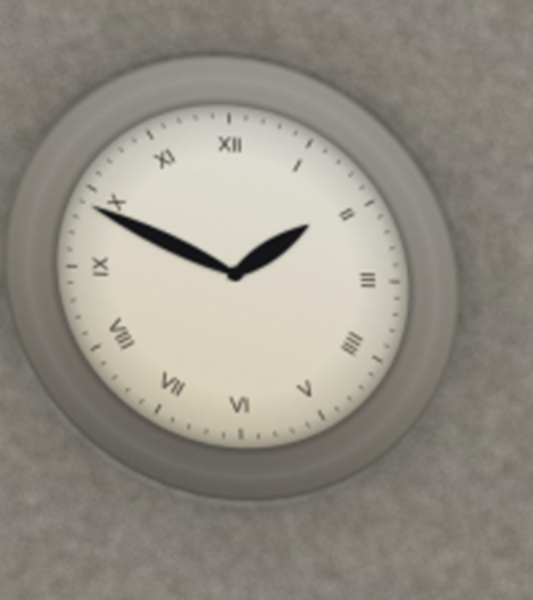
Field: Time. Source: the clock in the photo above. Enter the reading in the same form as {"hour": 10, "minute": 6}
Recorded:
{"hour": 1, "minute": 49}
